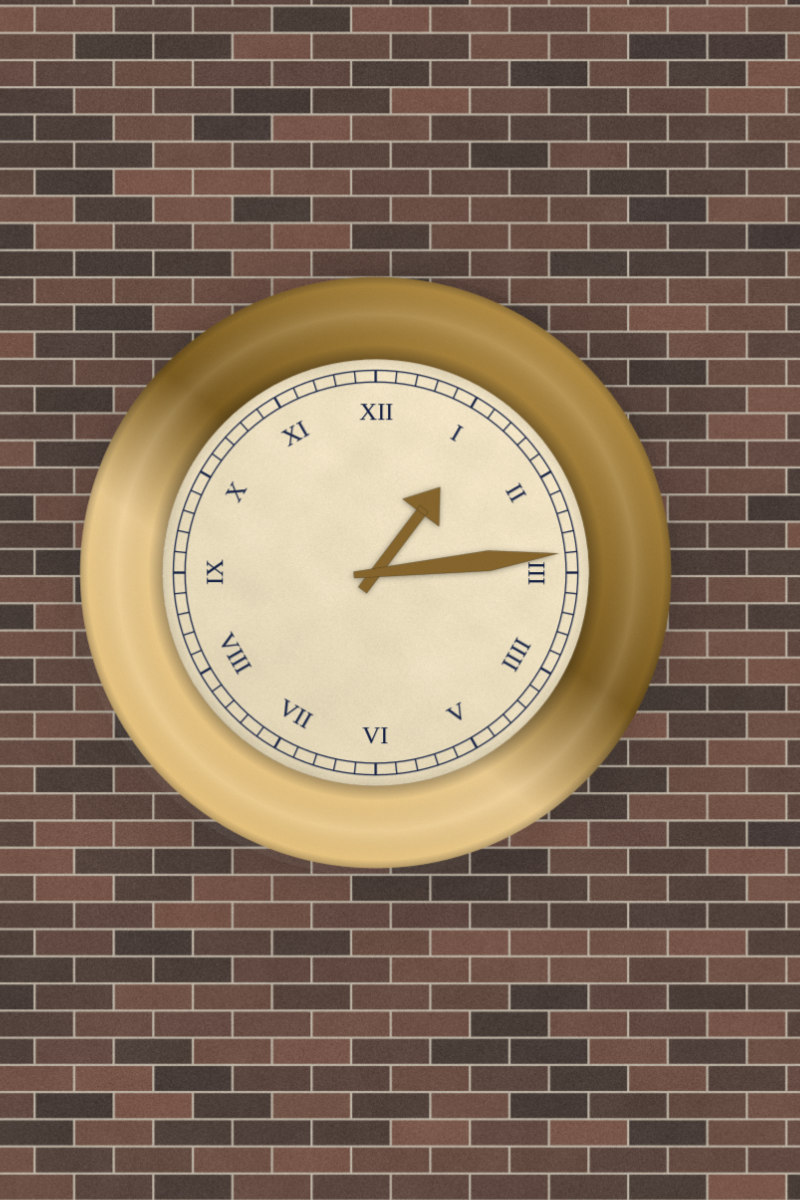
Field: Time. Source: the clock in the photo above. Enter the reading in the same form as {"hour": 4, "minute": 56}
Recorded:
{"hour": 1, "minute": 14}
